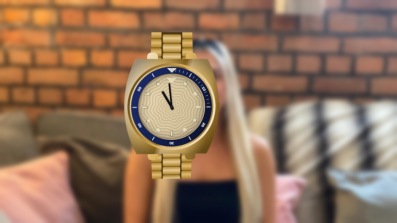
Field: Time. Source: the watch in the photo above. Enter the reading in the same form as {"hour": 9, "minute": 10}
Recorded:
{"hour": 10, "minute": 59}
